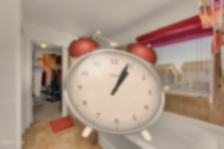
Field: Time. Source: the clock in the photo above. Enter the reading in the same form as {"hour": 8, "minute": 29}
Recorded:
{"hour": 1, "minute": 4}
